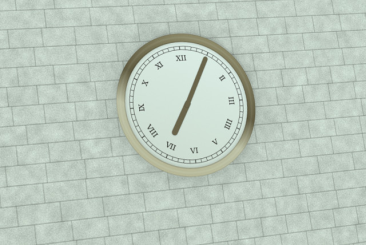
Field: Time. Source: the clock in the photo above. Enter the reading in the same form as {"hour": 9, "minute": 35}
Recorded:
{"hour": 7, "minute": 5}
